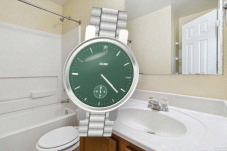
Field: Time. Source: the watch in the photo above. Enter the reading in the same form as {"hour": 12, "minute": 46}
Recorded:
{"hour": 4, "minute": 22}
